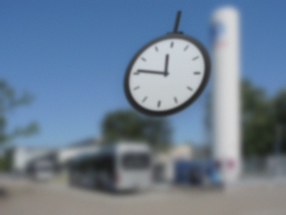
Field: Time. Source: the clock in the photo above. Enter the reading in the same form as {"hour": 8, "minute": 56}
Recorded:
{"hour": 11, "minute": 46}
